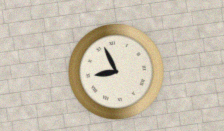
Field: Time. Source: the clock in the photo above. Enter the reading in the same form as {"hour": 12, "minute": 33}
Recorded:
{"hour": 8, "minute": 57}
